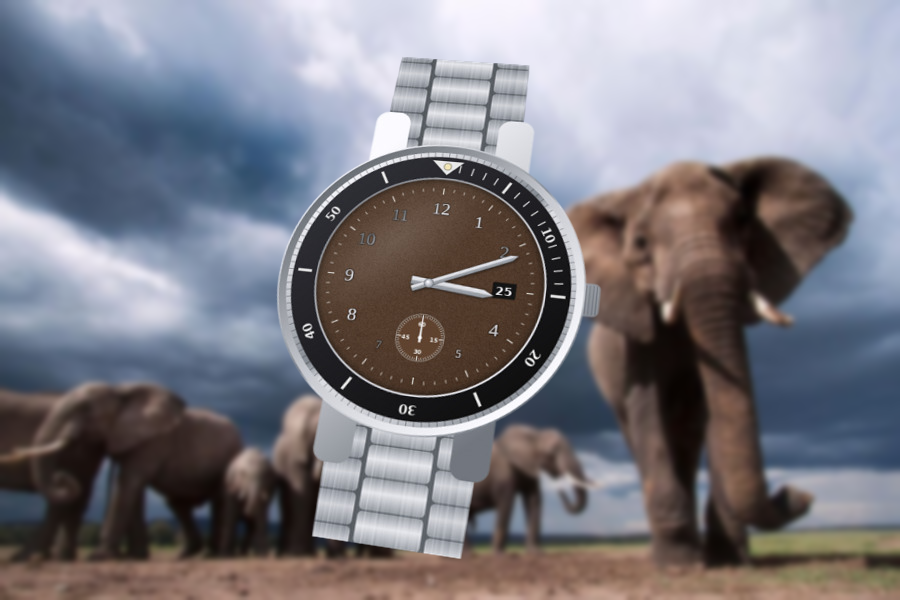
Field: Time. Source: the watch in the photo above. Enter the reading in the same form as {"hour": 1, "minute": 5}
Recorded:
{"hour": 3, "minute": 11}
